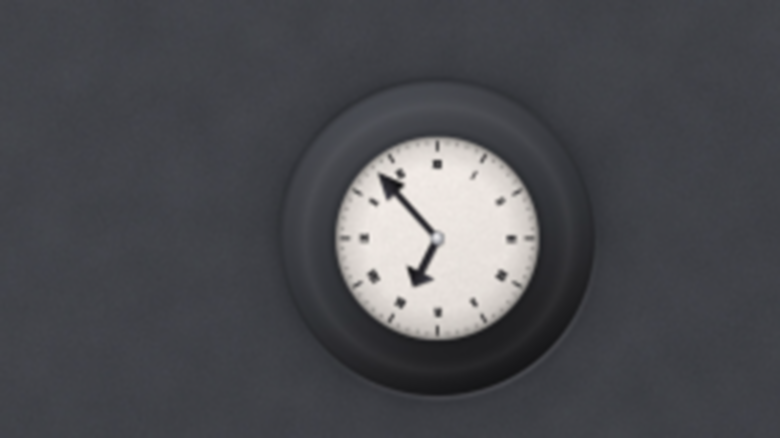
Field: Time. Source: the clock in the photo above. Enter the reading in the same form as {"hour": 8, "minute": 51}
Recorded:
{"hour": 6, "minute": 53}
